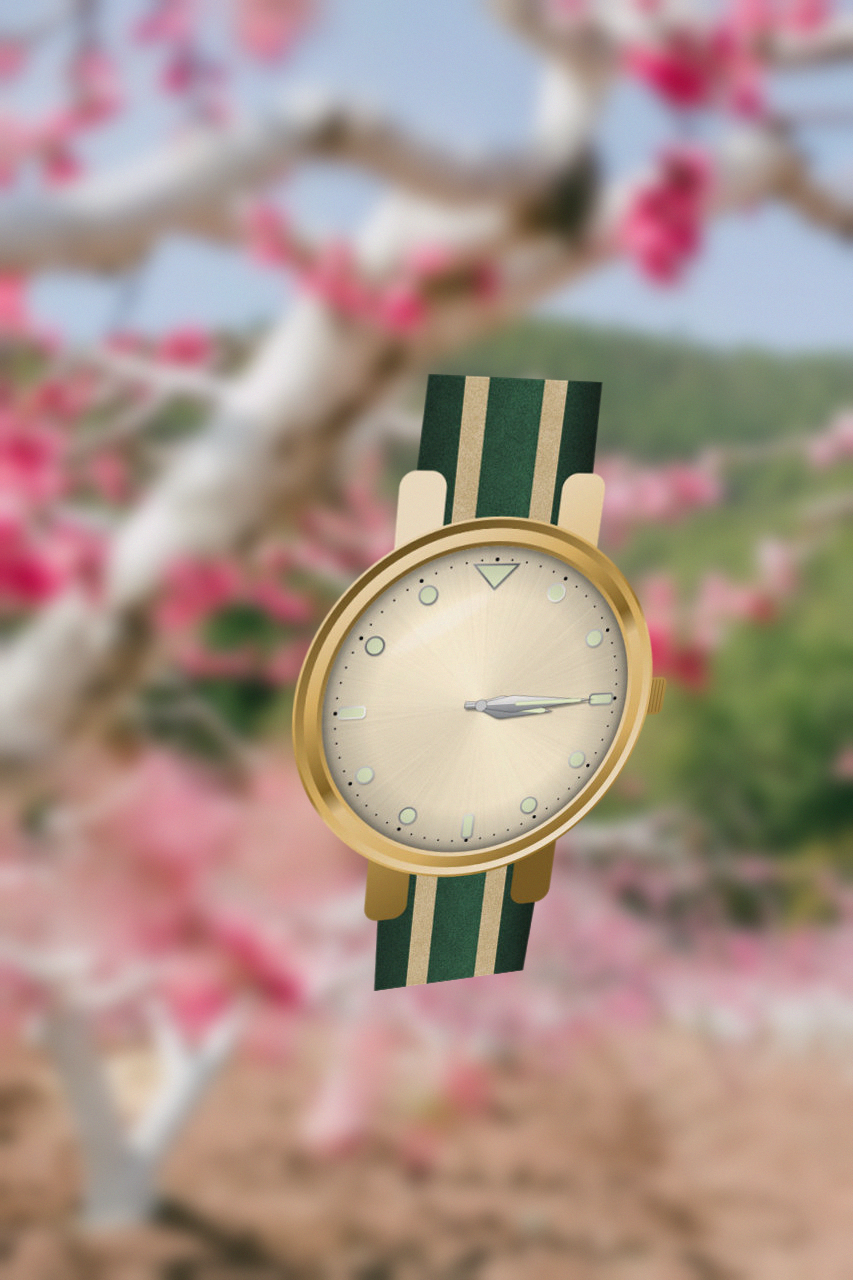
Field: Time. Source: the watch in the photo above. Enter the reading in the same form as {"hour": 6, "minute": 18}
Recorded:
{"hour": 3, "minute": 15}
